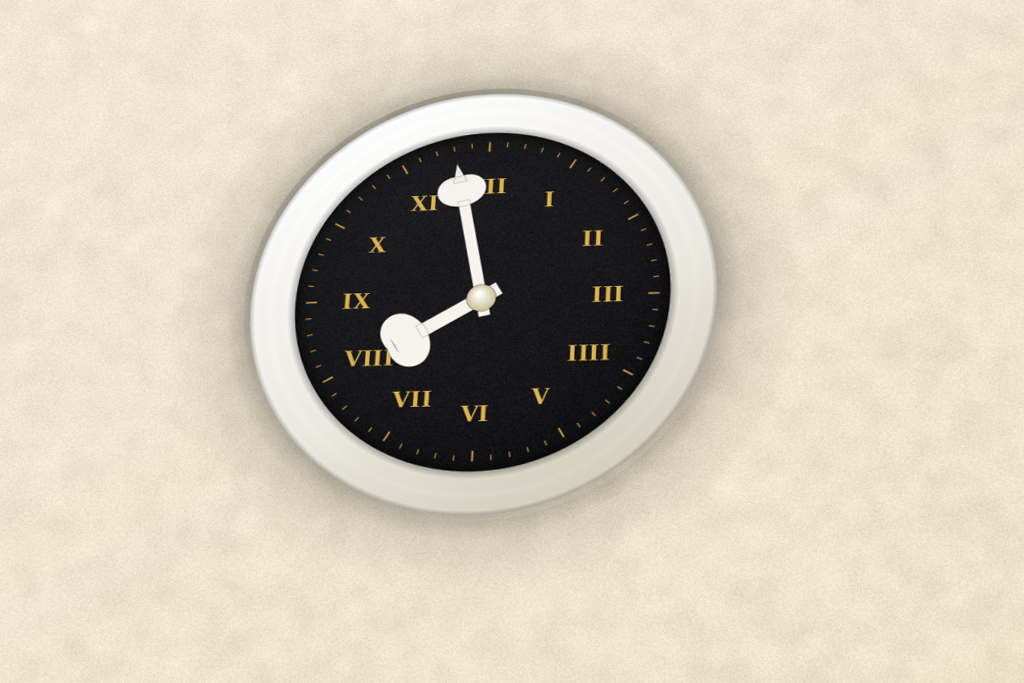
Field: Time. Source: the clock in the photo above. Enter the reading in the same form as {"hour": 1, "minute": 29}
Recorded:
{"hour": 7, "minute": 58}
